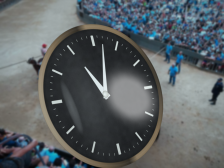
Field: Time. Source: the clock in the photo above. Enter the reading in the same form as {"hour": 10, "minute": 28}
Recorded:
{"hour": 11, "minute": 2}
